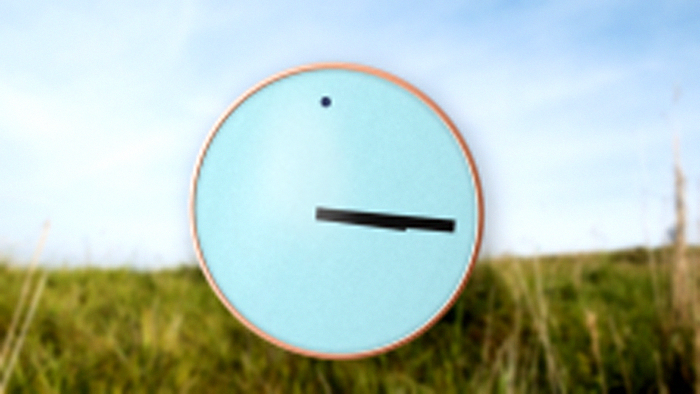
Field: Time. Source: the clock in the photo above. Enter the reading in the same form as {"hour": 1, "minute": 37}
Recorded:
{"hour": 3, "minute": 16}
